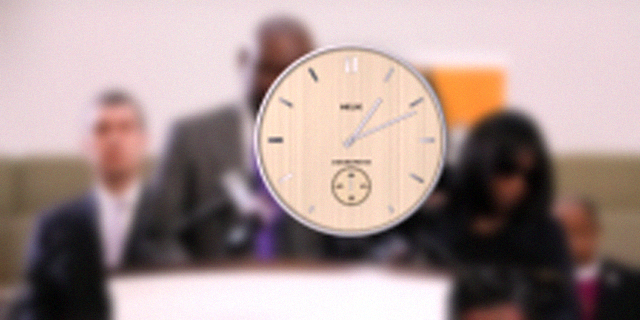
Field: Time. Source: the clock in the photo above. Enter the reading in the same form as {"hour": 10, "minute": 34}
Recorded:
{"hour": 1, "minute": 11}
